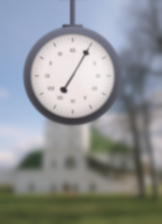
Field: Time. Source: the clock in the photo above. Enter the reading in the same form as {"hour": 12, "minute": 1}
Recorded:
{"hour": 7, "minute": 5}
